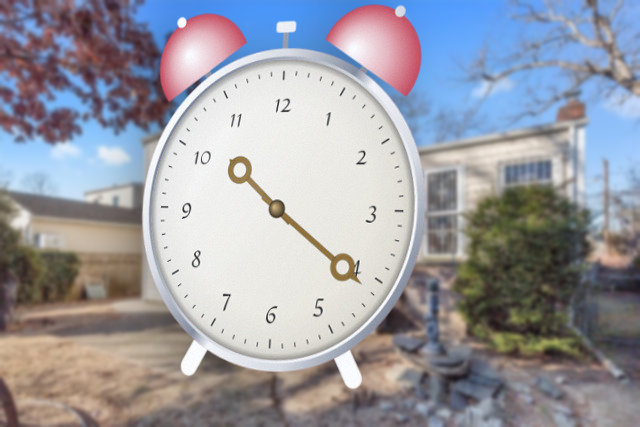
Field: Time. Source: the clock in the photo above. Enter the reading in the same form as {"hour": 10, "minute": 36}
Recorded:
{"hour": 10, "minute": 21}
